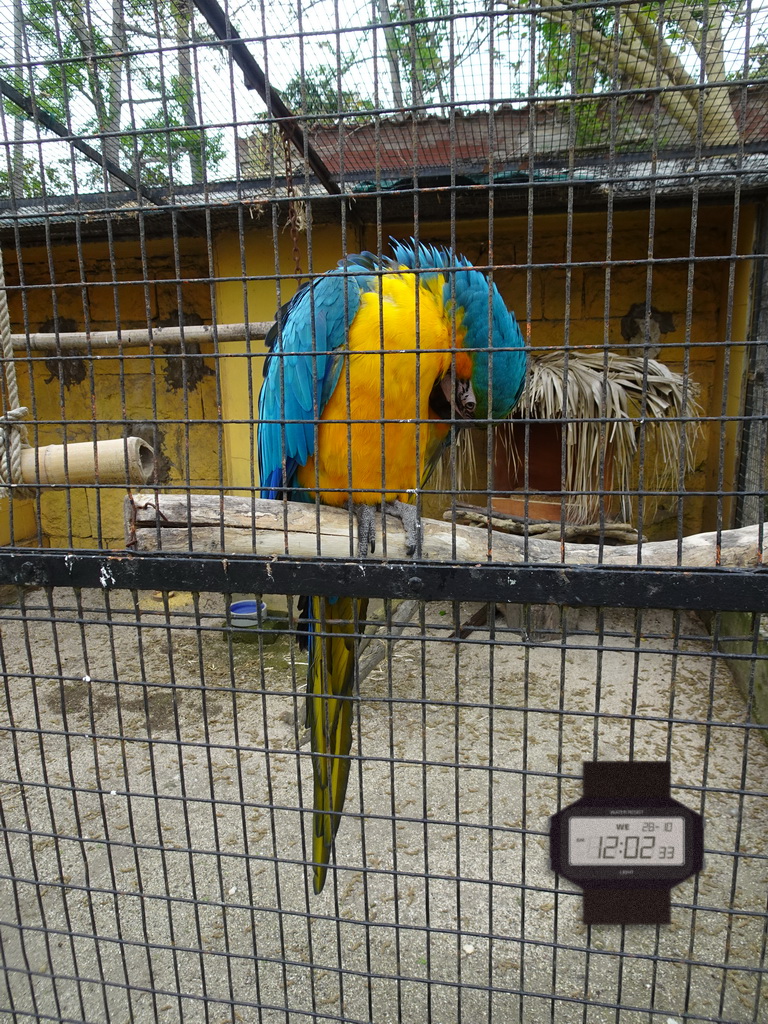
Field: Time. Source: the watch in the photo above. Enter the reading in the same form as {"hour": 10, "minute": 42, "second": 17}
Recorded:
{"hour": 12, "minute": 2, "second": 33}
